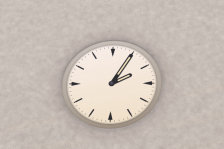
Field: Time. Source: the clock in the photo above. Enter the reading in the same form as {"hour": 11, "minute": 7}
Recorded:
{"hour": 2, "minute": 5}
